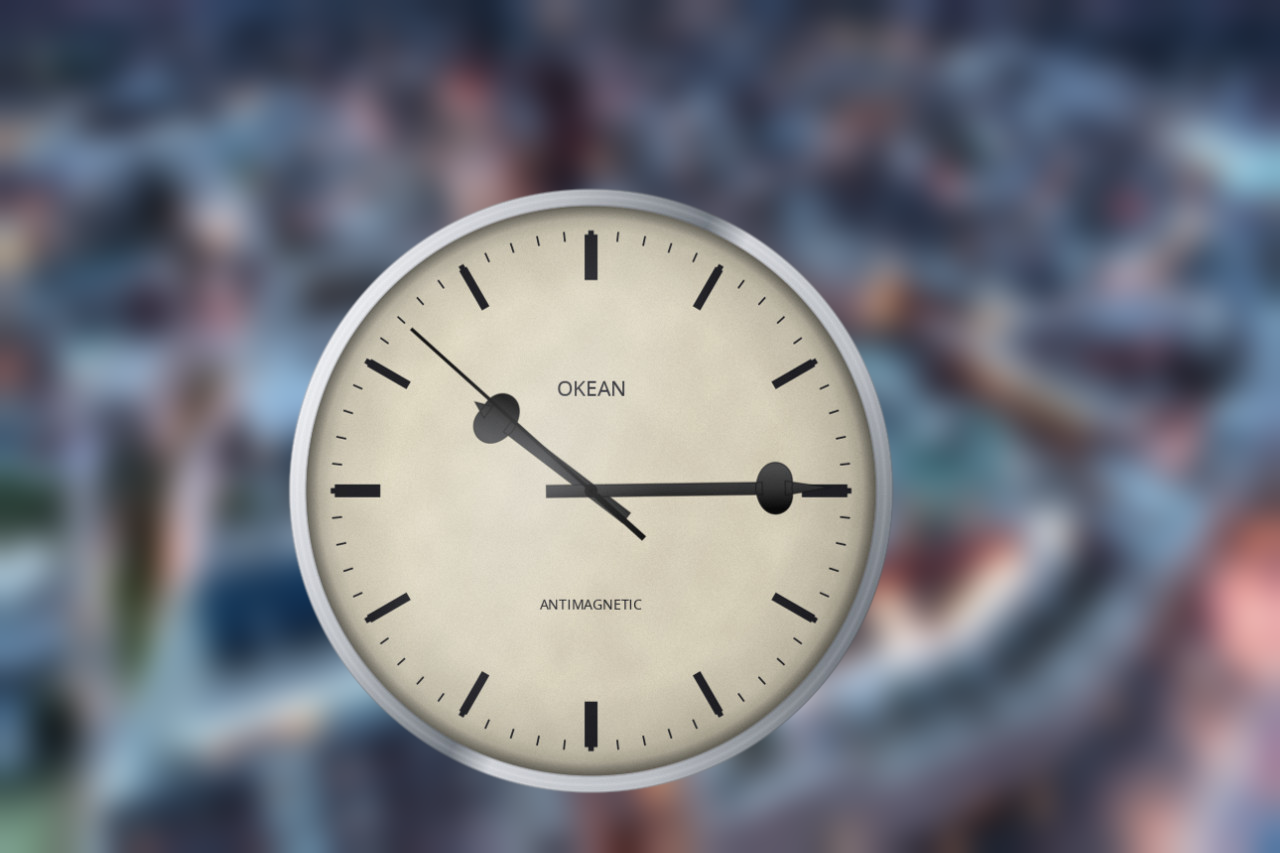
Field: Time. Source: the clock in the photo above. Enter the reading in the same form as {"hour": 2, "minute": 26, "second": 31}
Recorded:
{"hour": 10, "minute": 14, "second": 52}
